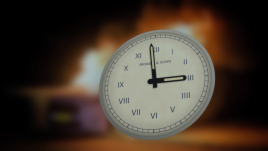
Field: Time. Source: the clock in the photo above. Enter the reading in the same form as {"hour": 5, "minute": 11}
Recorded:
{"hour": 2, "minute": 59}
